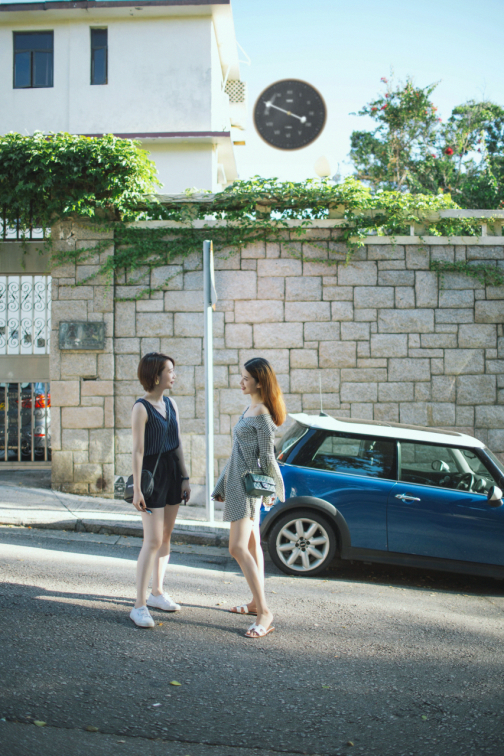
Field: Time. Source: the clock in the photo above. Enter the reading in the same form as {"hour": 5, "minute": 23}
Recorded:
{"hour": 3, "minute": 49}
